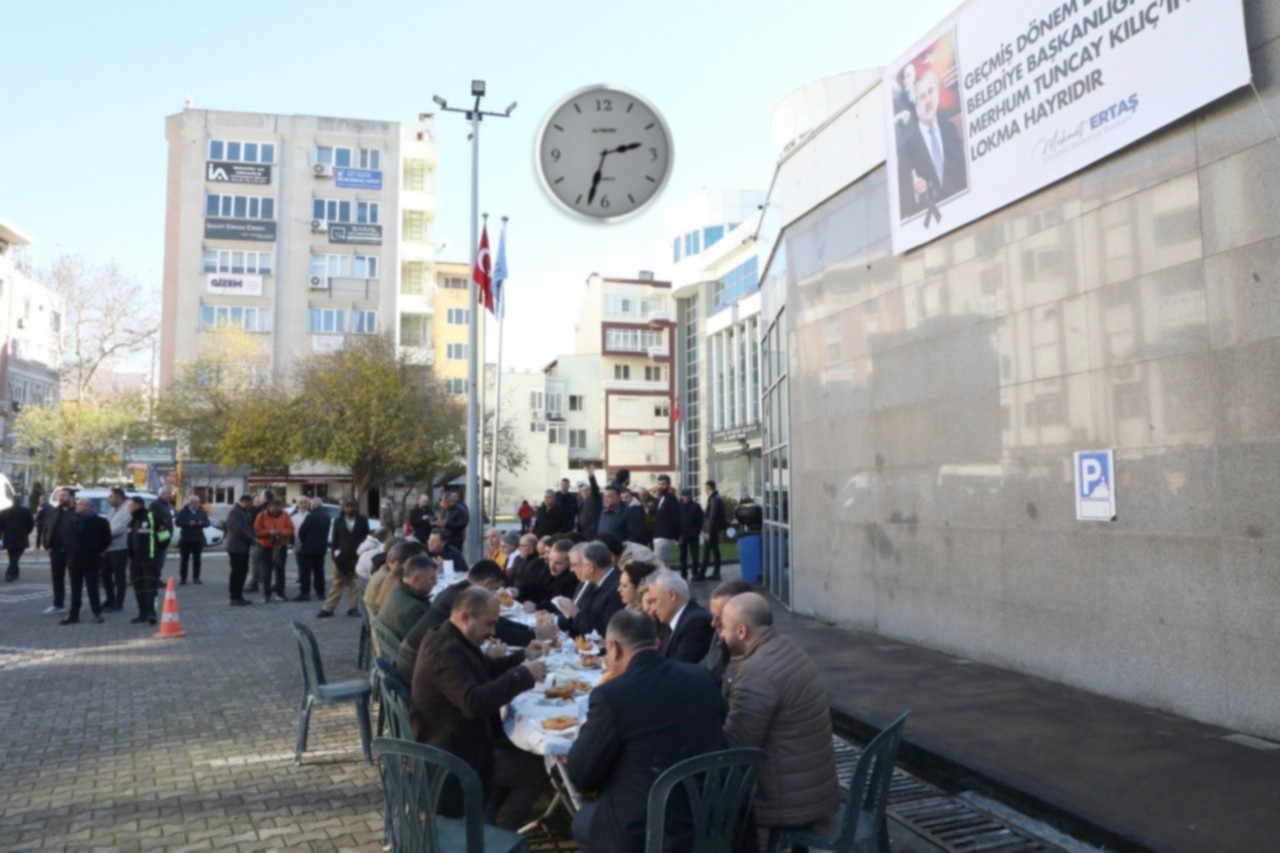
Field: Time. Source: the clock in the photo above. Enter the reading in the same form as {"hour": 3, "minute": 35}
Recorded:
{"hour": 2, "minute": 33}
